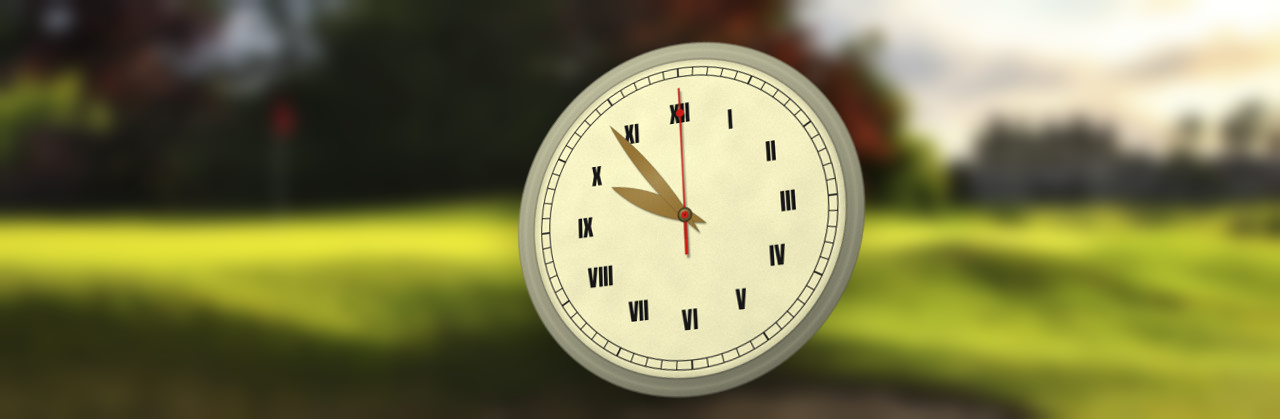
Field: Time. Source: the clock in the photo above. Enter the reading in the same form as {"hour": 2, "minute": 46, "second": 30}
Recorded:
{"hour": 9, "minute": 54, "second": 0}
